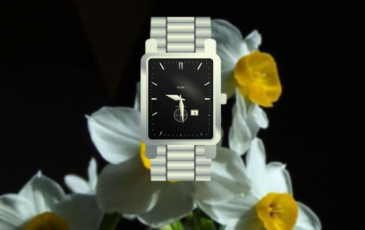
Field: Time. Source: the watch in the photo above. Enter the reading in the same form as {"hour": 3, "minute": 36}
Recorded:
{"hour": 9, "minute": 29}
